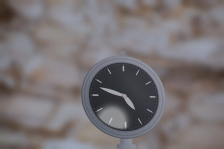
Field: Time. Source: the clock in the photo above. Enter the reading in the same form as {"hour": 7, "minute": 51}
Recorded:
{"hour": 4, "minute": 48}
